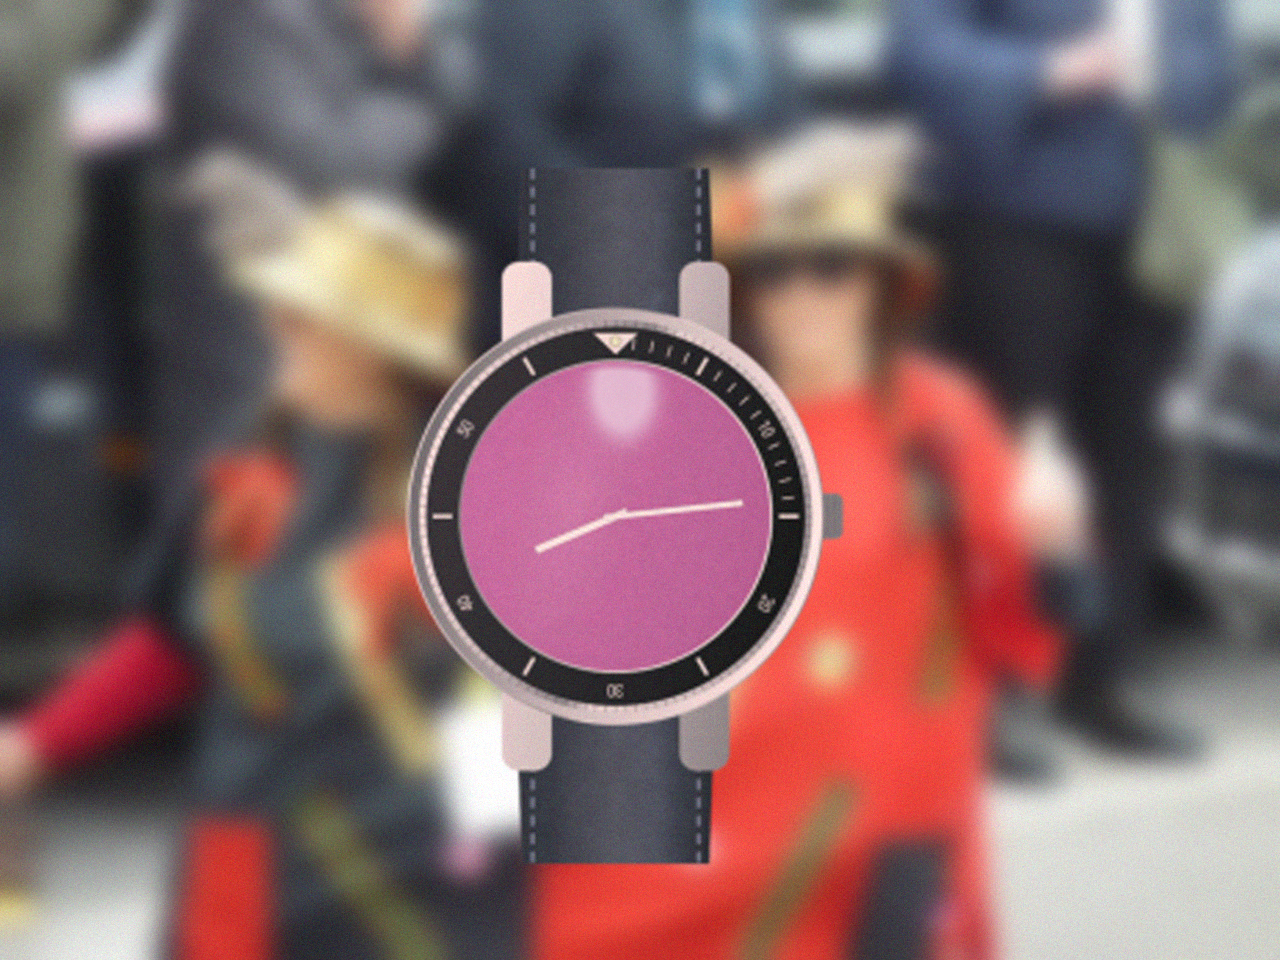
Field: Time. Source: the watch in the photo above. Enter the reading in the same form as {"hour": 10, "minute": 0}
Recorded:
{"hour": 8, "minute": 14}
